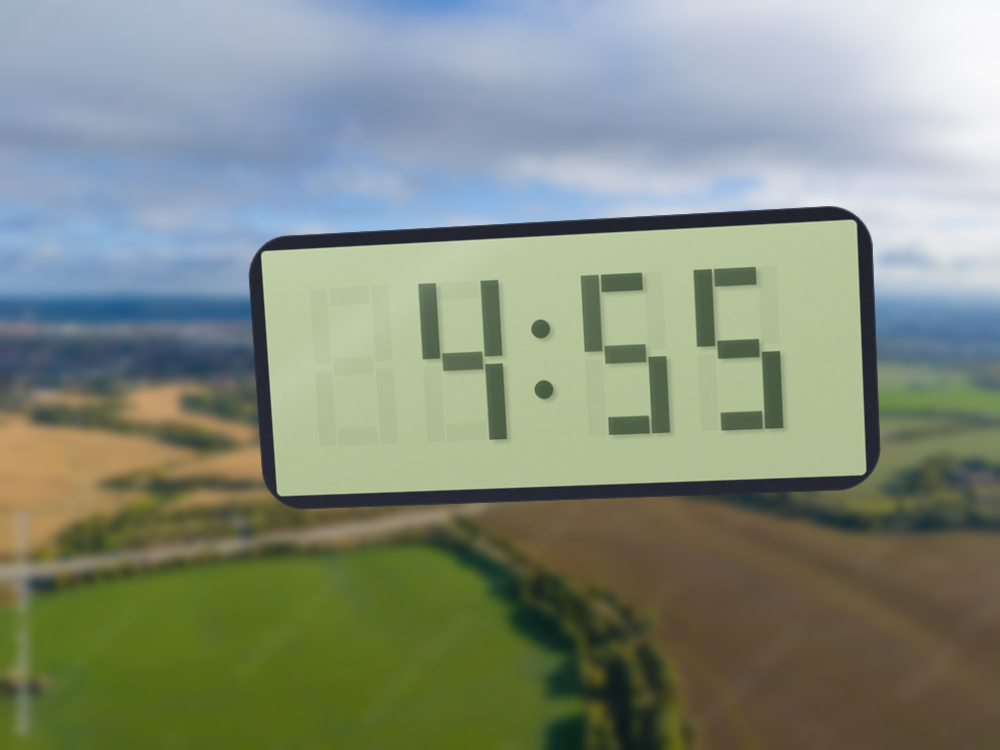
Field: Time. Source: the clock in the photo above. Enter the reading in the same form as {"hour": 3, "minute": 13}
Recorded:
{"hour": 4, "minute": 55}
